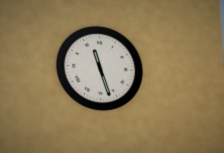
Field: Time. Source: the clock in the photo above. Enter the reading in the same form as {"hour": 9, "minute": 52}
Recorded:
{"hour": 11, "minute": 27}
